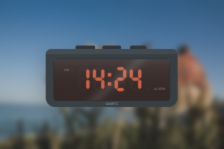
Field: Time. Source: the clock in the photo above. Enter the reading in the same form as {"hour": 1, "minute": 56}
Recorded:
{"hour": 14, "minute": 24}
